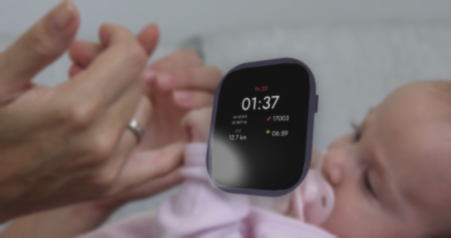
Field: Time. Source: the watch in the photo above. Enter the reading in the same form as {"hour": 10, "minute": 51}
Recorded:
{"hour": 1, "minute": 37}
